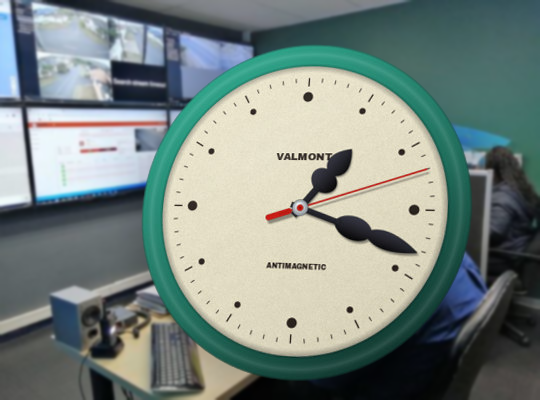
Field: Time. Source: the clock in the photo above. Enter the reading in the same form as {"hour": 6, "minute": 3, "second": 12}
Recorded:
{"hour": 1, "minute": 18, "second": 12}
